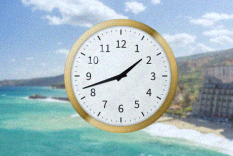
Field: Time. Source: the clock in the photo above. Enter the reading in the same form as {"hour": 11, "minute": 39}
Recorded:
{"hour": 1, "minute": 42}
